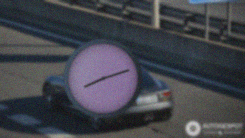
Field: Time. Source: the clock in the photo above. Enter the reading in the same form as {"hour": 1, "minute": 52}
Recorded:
{"hour": 8, "minute": 12}
